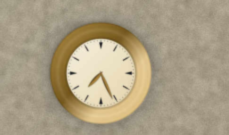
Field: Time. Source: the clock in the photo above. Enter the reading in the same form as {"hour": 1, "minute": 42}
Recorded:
{"hour": 7, "minute": 26}
